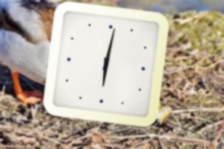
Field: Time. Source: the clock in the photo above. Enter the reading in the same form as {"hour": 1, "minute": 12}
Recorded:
{"hour": 6, "minute": 1}
